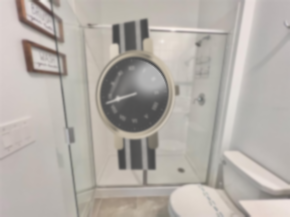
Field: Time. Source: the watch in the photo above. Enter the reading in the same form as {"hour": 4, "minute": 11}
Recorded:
{"hour": 8, "minute": 43}
